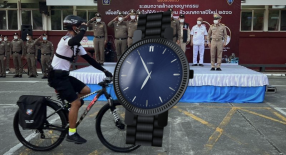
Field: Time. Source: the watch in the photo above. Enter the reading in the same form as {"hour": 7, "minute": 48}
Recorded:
{"hour": 6, "minute": 55}
